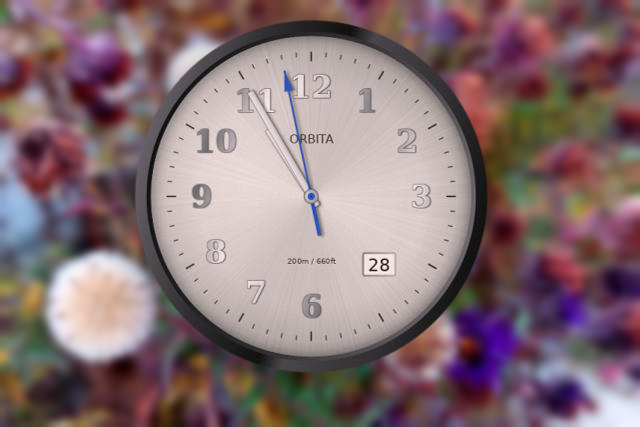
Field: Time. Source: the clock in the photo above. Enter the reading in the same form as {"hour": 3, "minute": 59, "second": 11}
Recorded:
{"hour": 10, "minute": 54, "second": 58}
